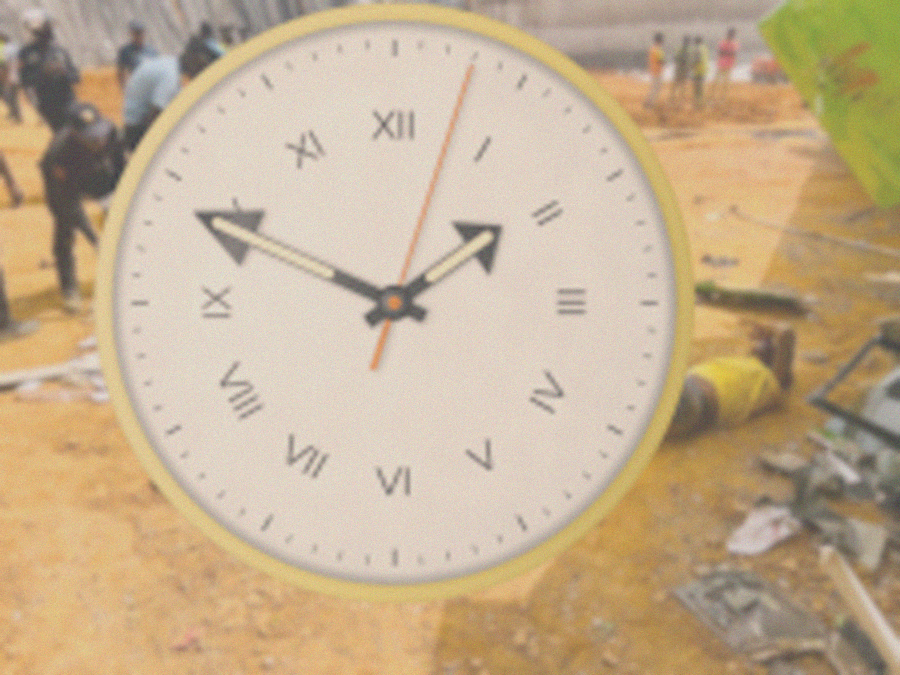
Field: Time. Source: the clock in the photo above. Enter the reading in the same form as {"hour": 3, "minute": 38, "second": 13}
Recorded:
{"hour": 1, "minute": 49, "second": 3}
